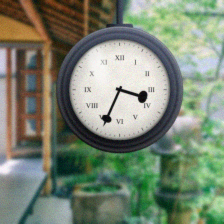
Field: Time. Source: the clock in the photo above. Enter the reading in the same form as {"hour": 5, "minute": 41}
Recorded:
{"hour": 3, "minute": 34}
